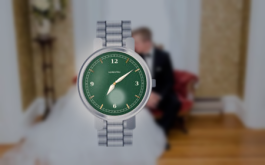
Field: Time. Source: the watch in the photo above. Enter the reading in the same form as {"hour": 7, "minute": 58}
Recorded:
{"hour": 7, "minute": 9}
